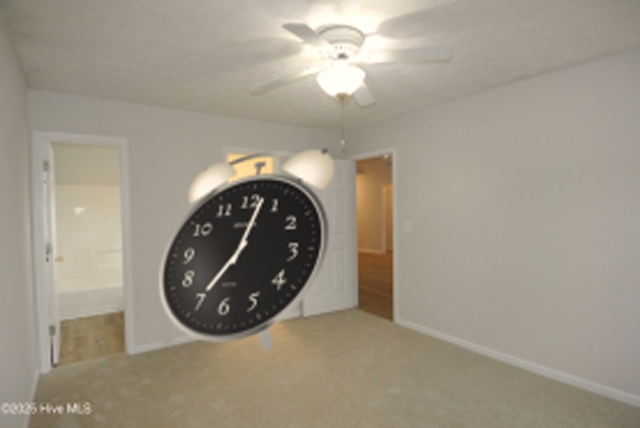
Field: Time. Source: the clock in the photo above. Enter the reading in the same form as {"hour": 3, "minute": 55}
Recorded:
{"hour": 7, "minute": 2}
